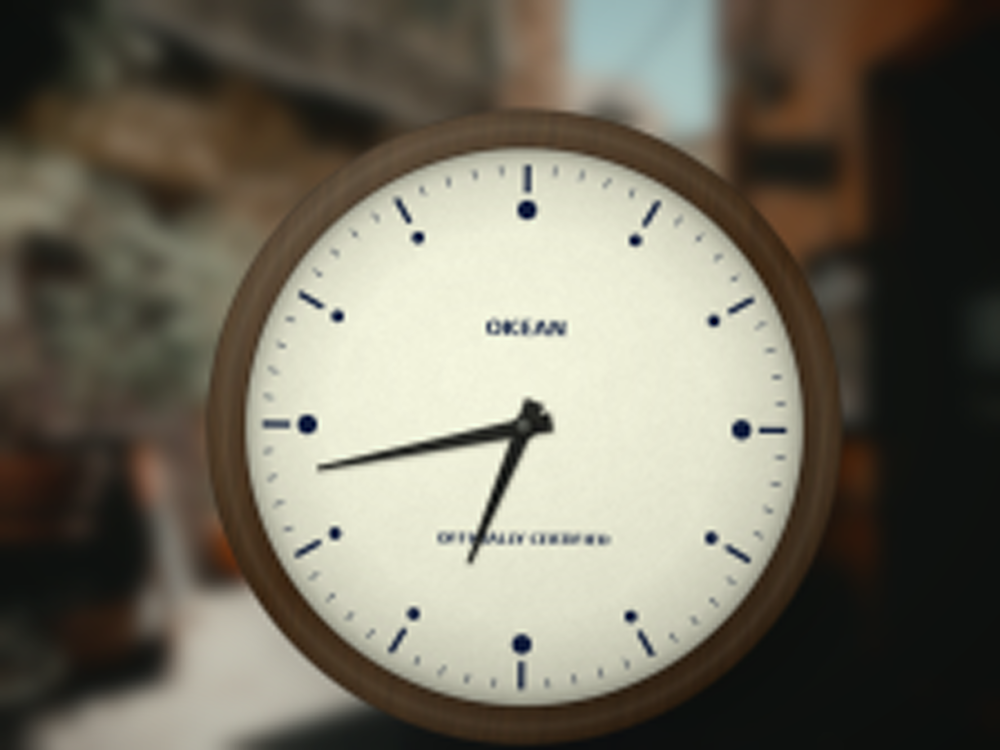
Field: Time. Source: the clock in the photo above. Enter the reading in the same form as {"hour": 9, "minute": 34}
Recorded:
{"hour": 6, "minute": 43}
